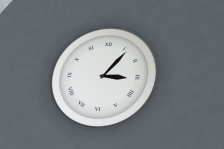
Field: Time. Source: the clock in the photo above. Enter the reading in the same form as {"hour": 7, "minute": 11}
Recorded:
{"hour": 3, "minute": 6}
